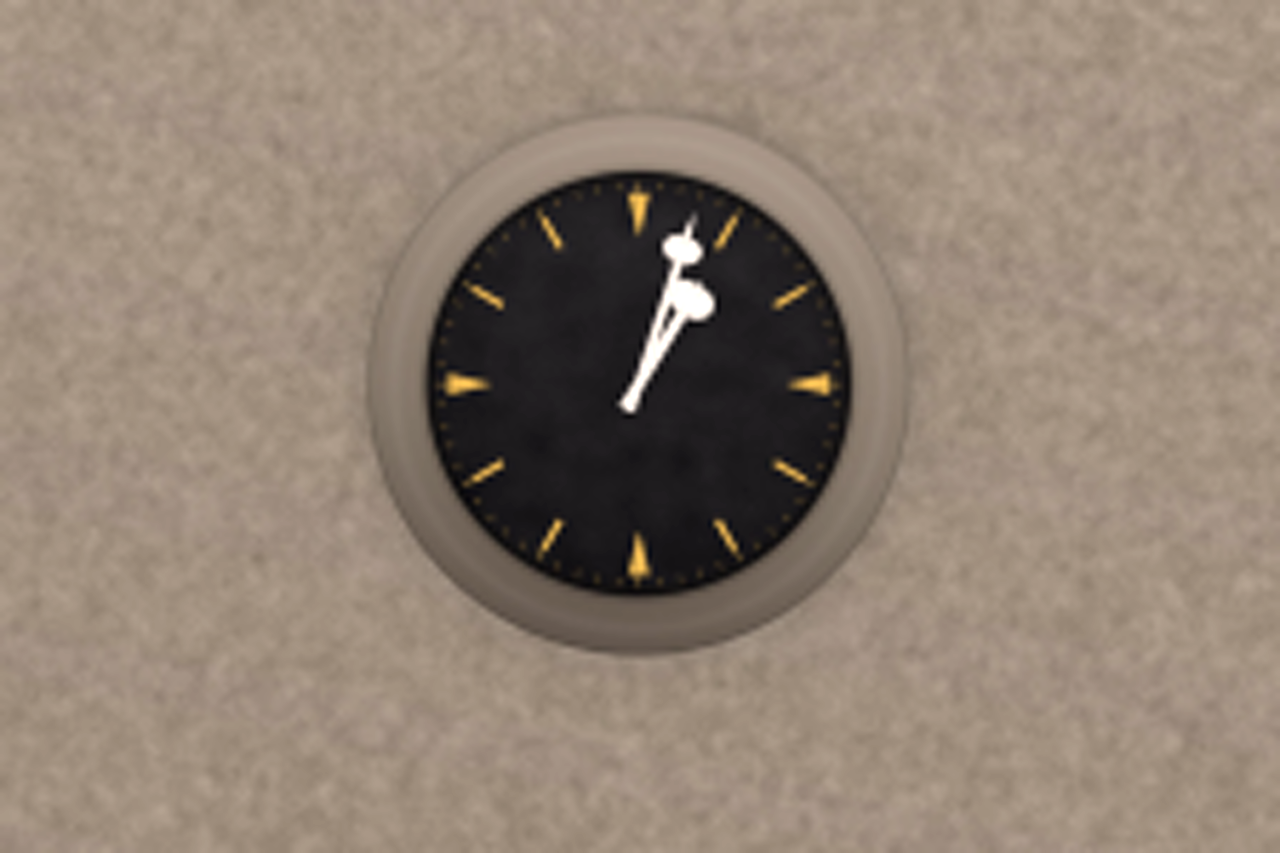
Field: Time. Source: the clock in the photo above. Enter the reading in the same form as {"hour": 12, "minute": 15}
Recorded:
{"hour": 1, "minute": 3}
